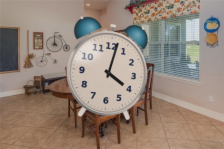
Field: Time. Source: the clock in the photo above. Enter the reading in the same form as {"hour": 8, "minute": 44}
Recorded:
{"hour": 4, "minute": 2}
